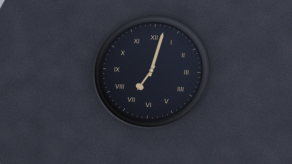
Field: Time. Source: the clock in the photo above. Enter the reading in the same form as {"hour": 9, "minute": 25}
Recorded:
{"hour": 7, "minute": 2}
